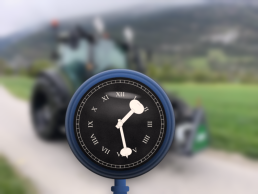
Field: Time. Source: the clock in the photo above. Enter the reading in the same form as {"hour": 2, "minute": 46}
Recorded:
{"hour": 1, "minute": 28}
